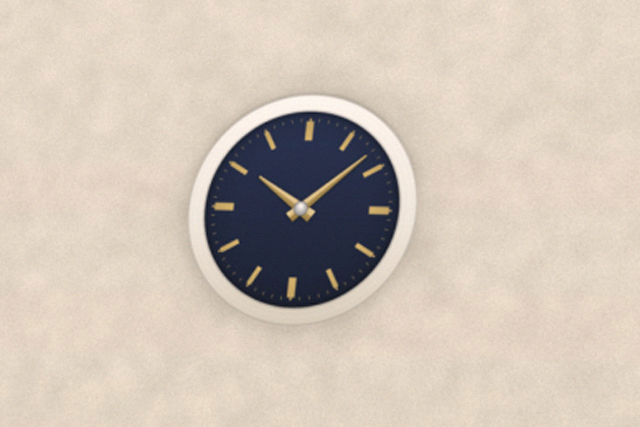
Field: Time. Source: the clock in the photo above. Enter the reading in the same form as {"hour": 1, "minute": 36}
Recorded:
{"hour": 10, "minute": 8}
